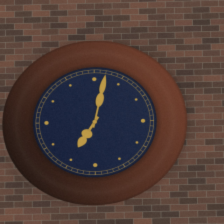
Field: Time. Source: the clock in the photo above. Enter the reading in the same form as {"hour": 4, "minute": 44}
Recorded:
{"hour": 7, "minute": 2}
